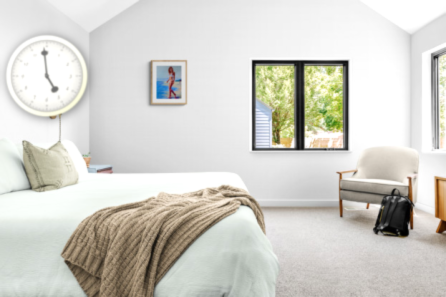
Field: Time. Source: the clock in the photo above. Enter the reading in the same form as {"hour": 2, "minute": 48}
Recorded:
{"hour": 4, "minute": 59}
